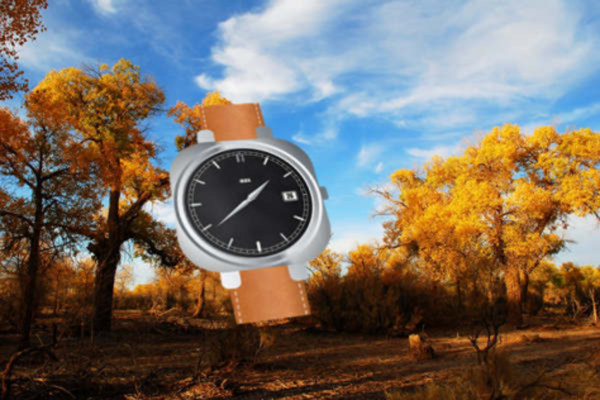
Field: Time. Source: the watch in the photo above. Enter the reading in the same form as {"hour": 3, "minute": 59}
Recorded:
{"hour": 1, "minute": 39}
